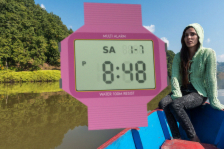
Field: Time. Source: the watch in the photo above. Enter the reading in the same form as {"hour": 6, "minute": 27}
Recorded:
{"hour": 8, "minute": 48}
